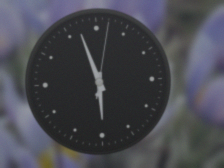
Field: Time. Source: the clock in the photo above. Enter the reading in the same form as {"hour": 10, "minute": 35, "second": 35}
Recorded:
{"hour": 5, "minute": 57, "second": 2}
